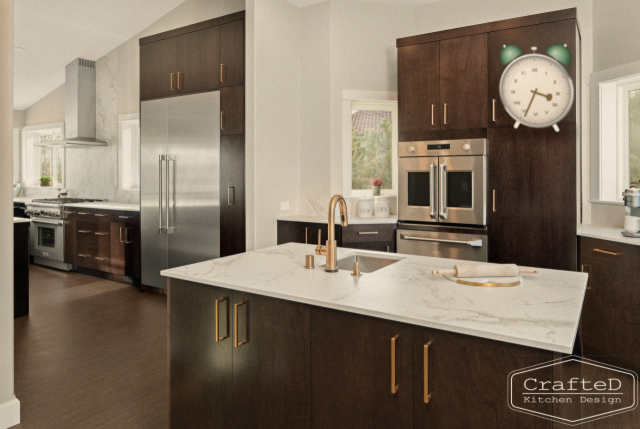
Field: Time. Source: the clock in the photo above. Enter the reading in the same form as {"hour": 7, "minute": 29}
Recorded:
{"hour": 3, "minute": 34}
